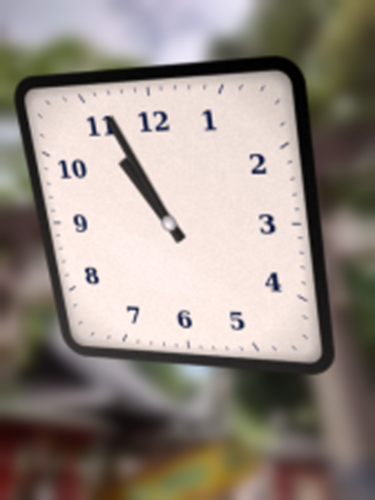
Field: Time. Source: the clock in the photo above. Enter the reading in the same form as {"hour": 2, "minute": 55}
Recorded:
{"hour": 10, "minute": 56}
